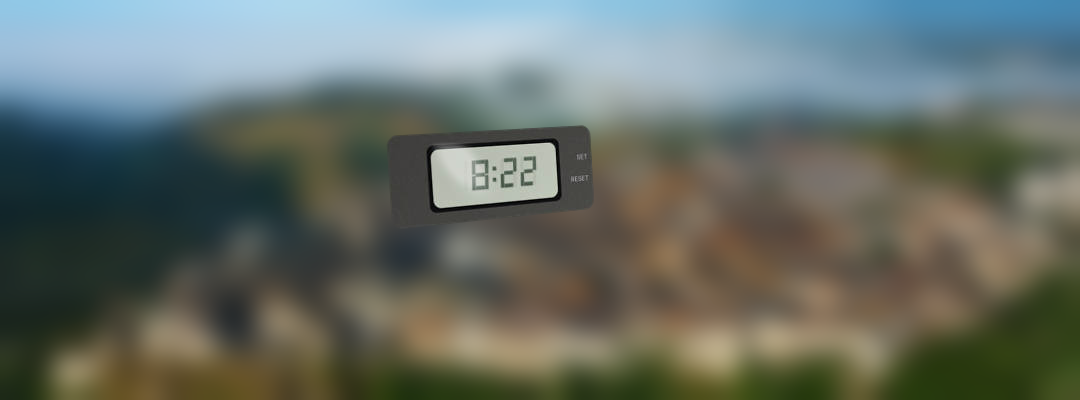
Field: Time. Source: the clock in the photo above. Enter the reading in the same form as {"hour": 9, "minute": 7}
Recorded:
{"hour": 8, "minute": 22}
